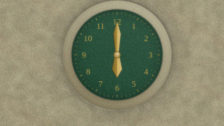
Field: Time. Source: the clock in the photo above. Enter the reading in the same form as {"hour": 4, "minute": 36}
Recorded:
{"hour": 6, "minute": 0}
